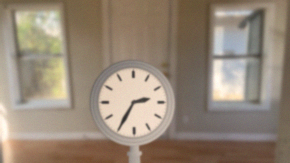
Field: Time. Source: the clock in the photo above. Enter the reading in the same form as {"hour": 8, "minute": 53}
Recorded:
{"hour": 2, "minute": 35}
